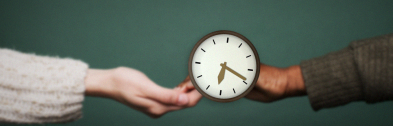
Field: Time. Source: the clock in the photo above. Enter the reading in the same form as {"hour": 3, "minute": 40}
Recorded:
{"hour": 6, "minute": 19}
